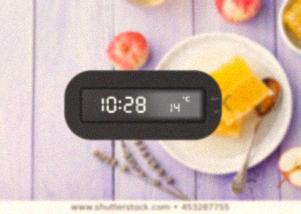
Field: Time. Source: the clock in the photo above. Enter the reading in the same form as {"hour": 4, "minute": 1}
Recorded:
{"hour": 10, "minute": 28}
